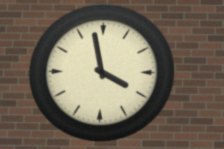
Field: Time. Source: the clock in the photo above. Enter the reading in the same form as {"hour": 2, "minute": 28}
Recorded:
{"hour": 3, "minute": 58}
